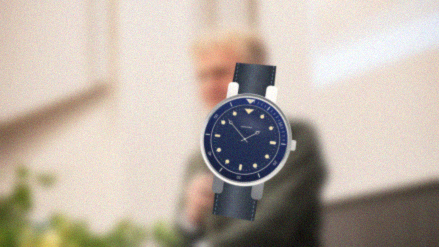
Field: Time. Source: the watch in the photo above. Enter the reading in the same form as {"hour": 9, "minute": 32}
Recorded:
{"hour": 1, "minute": 52}
